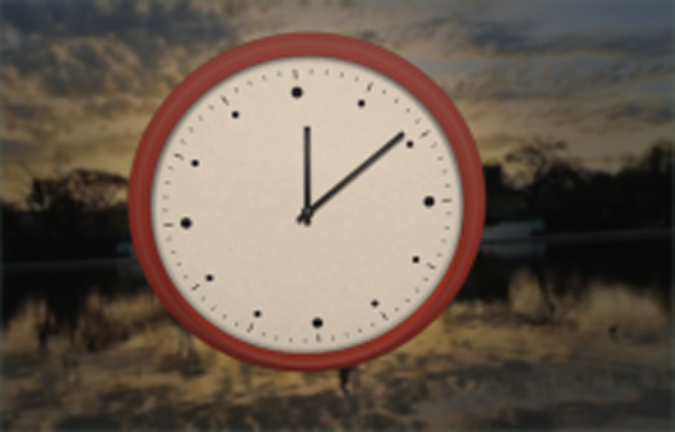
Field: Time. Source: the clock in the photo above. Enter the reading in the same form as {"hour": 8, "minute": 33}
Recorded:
{"hour": 12, "minute": 9}
